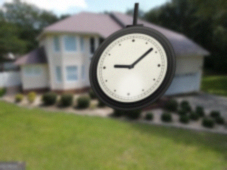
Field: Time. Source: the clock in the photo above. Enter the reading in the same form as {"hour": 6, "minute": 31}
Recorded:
{"hour": 9, "minute": 8}
